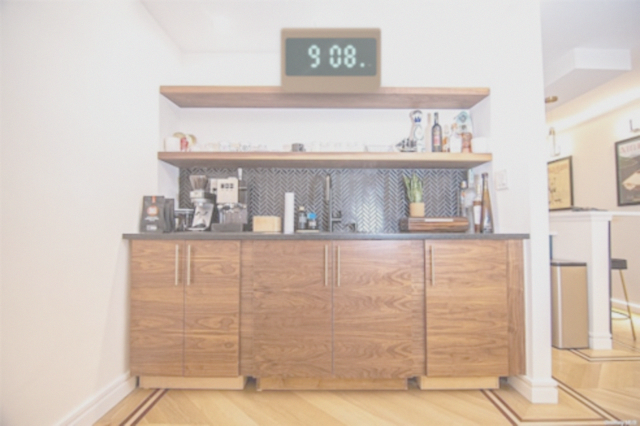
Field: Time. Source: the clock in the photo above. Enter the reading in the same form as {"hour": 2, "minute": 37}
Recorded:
{"hour": 9, "minute": 8}
